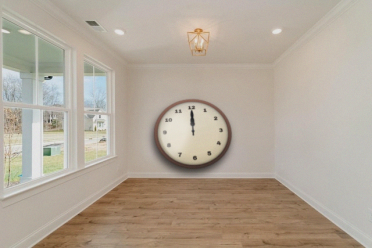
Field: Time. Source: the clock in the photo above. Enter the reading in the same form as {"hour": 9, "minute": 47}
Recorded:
{"hour": 12, "minute": 0}
